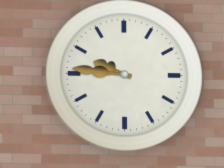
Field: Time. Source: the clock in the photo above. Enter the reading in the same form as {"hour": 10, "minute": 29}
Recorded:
{"hour": 9, "minute": 46}
